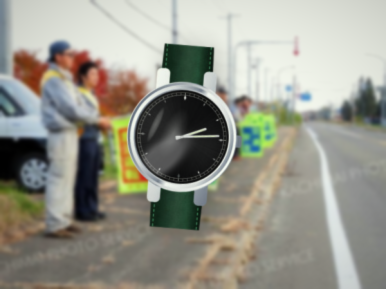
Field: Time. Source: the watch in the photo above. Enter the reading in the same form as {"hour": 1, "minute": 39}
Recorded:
{"hour": 2, "minute": 14}
